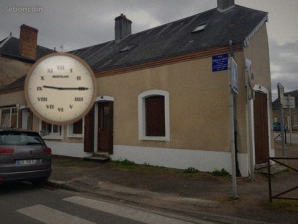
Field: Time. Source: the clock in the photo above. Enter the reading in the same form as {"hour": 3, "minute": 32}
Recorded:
{"hour": 9, "minute": 15}
